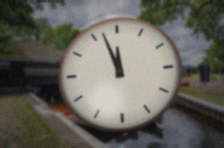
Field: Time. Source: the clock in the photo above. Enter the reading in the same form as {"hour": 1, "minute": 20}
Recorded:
{"hour": 11, "minute": 57}
